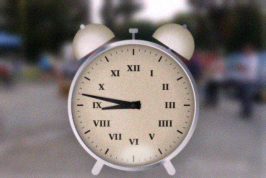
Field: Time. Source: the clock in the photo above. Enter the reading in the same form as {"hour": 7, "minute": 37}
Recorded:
{"hour": 8, "minute": 47}
